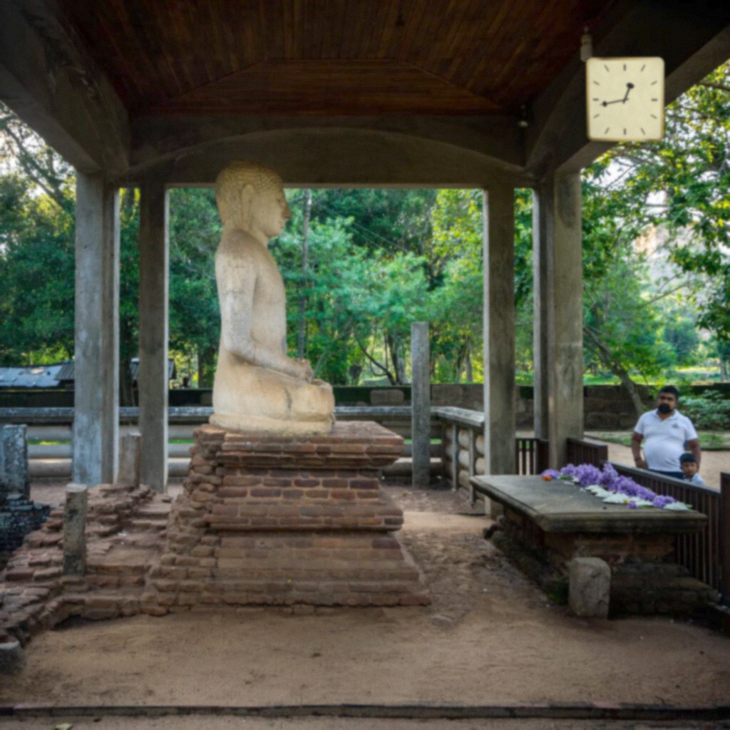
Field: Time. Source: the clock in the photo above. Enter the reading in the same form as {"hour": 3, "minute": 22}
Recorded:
{"hour": 12, "minute": 43}
